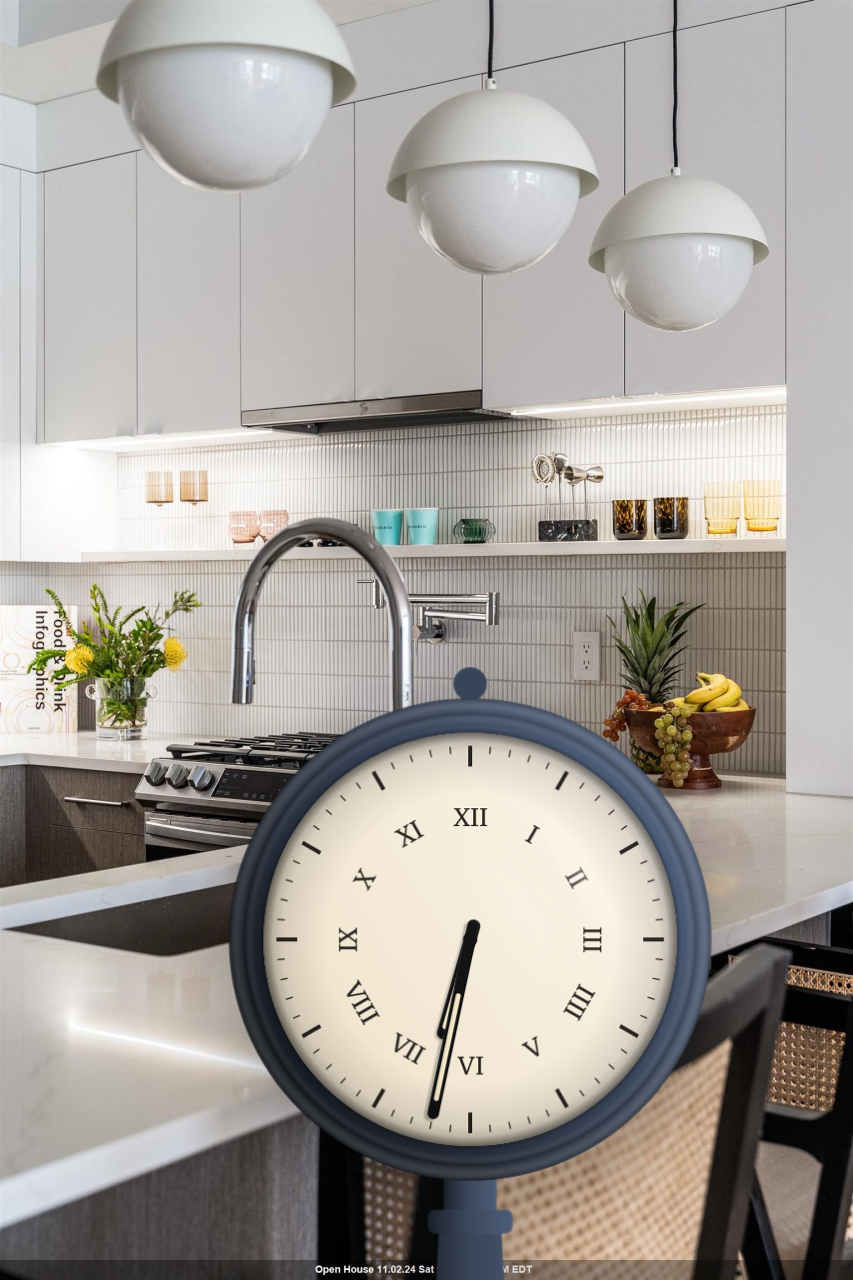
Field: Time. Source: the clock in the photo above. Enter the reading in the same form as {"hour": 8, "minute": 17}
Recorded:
{"hour": 6, "minute": 32}
